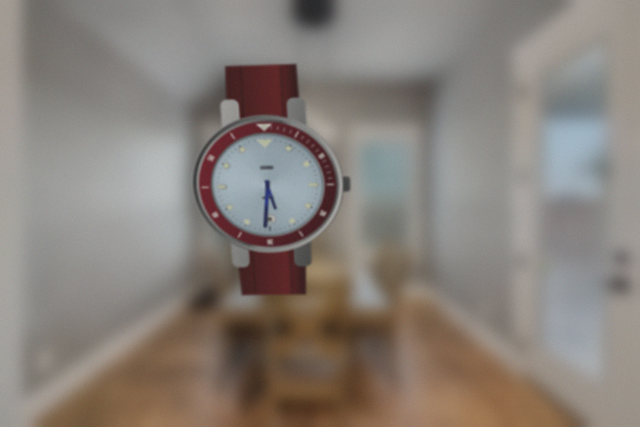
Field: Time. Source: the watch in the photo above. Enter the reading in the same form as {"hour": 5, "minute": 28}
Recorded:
{"hour": 5, "minute": 31}
